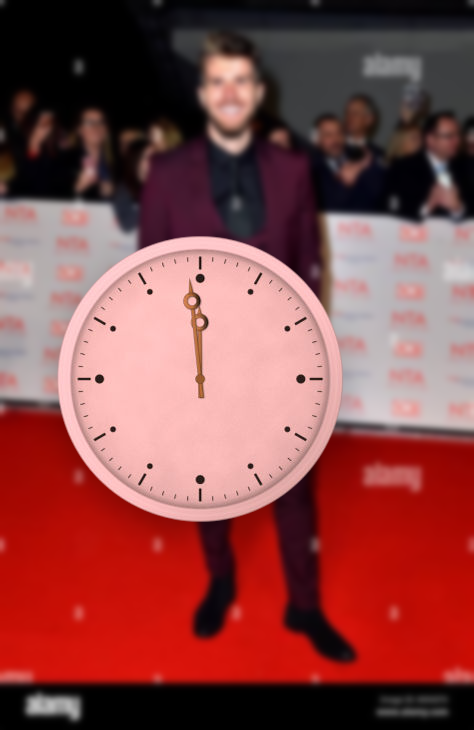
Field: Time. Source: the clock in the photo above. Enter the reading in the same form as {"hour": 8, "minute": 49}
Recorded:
{"hour": 11, "minute": 59}
